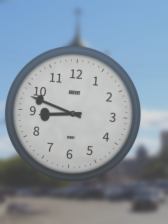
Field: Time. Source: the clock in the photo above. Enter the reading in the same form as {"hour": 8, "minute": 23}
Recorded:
{"hour": 8, "minute": 48}
